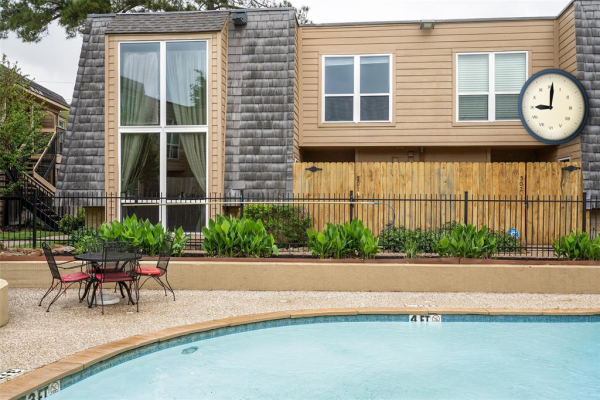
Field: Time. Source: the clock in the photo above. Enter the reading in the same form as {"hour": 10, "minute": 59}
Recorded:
{"hour": 9, "minute": 1}
